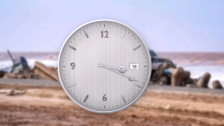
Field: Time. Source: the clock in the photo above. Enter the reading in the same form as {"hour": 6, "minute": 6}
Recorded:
{"hour": 3, "minute": 19}
